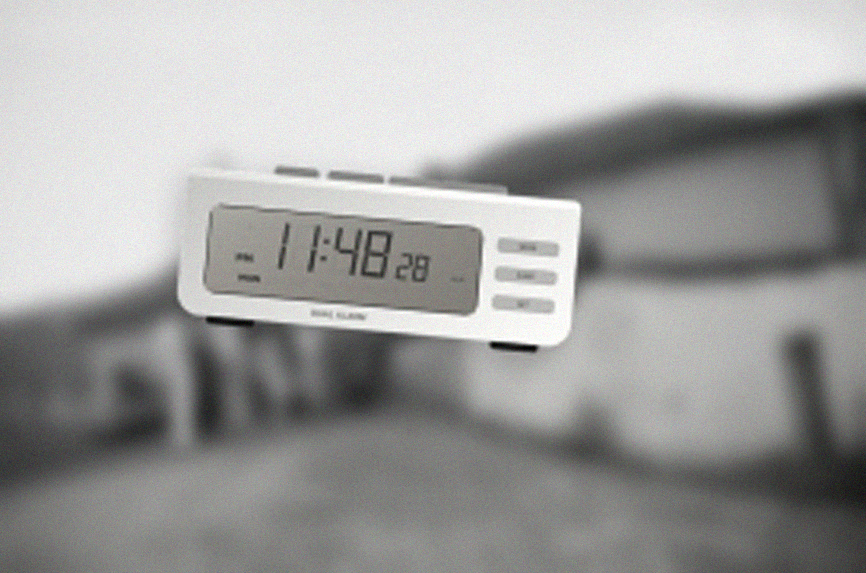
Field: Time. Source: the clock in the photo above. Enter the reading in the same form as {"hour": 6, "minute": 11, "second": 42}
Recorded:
{"hour": 11, "minute": 48, "second": 28}
